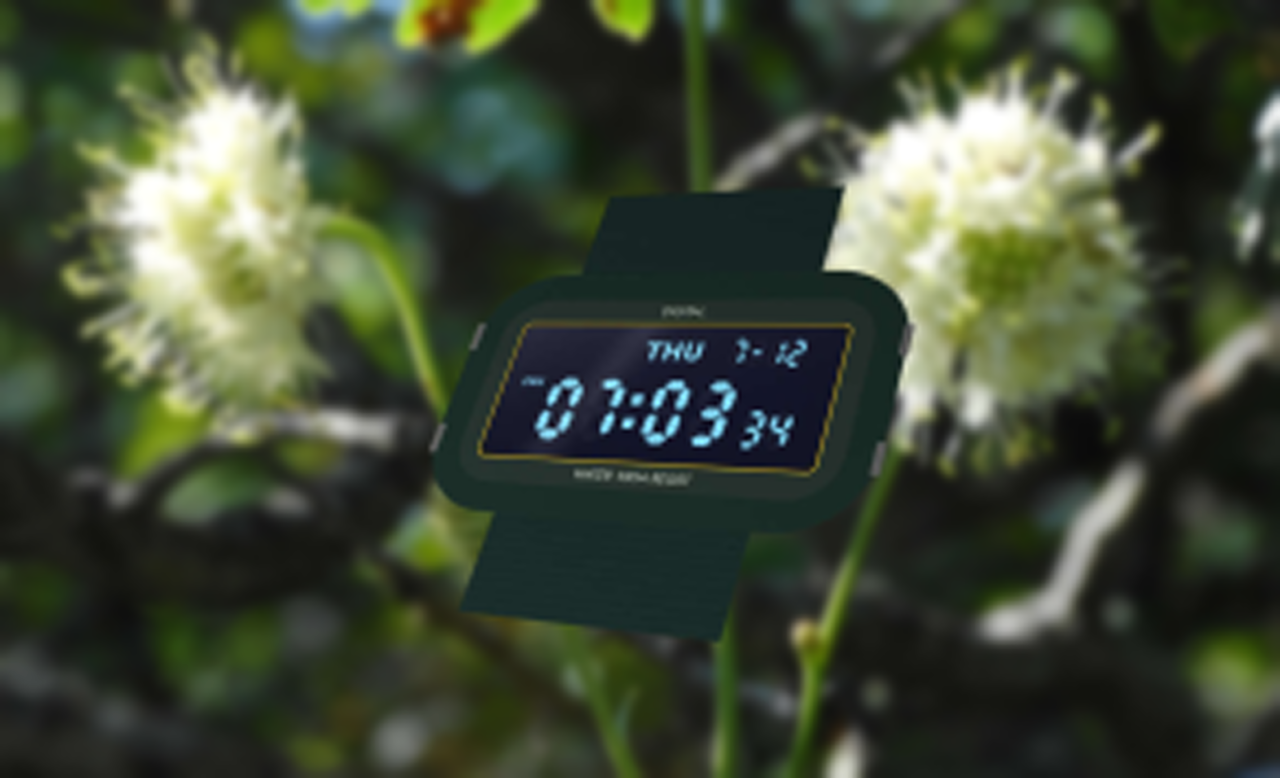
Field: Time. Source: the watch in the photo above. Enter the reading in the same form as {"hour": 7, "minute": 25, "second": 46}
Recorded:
{"hour": 7, "minute": 3, "second": 34}
